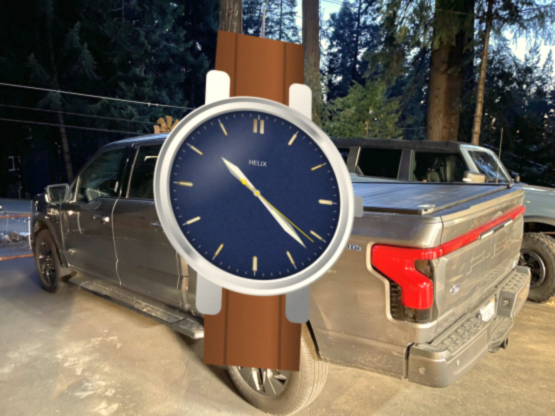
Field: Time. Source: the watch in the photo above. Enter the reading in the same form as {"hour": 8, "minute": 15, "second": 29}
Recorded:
{"hour": 10, "minute": 22, "second": 21}
